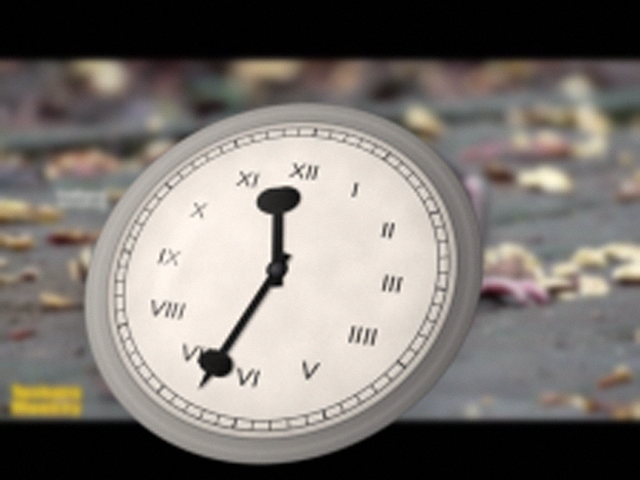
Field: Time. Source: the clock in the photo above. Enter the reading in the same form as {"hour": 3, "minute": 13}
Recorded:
{"hour": 11, "minute": 33}
